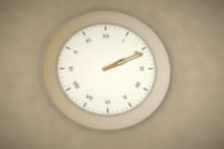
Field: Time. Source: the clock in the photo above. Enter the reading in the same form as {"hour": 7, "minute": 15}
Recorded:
{"hour": 2, "minute": 11}
